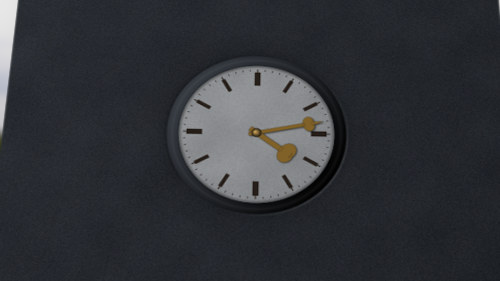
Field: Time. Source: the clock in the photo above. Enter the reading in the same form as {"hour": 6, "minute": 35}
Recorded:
{"hour": 4, "minute": 13}
